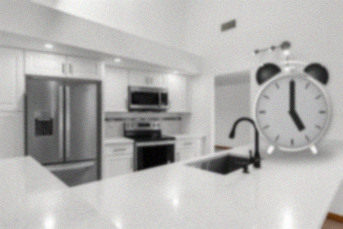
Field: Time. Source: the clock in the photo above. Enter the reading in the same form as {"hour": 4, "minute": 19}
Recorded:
{"hour": 5, "minute": 0}
